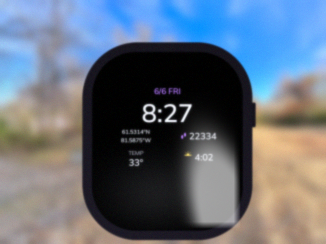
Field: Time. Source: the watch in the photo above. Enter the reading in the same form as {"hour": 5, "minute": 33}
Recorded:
{"hour": 8, "minute": 27}
